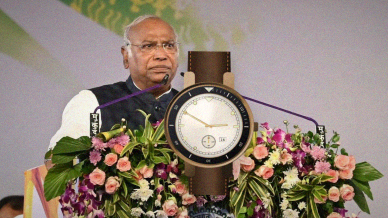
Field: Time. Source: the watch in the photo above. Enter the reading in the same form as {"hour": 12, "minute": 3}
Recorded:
{"hour": 2, "minute": 50}
